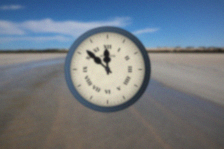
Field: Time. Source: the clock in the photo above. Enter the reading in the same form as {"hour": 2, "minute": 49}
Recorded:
{"hour": 11, "minute": 52}
